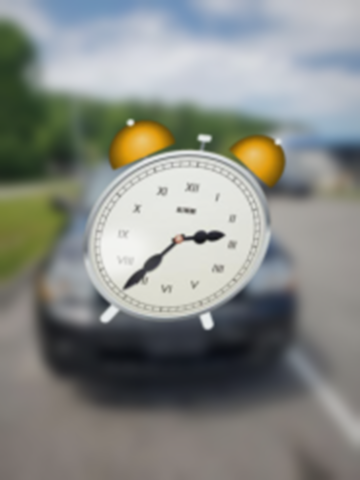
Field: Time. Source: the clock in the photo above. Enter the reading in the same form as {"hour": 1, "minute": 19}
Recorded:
{"hour": 2, "minute": 36}
